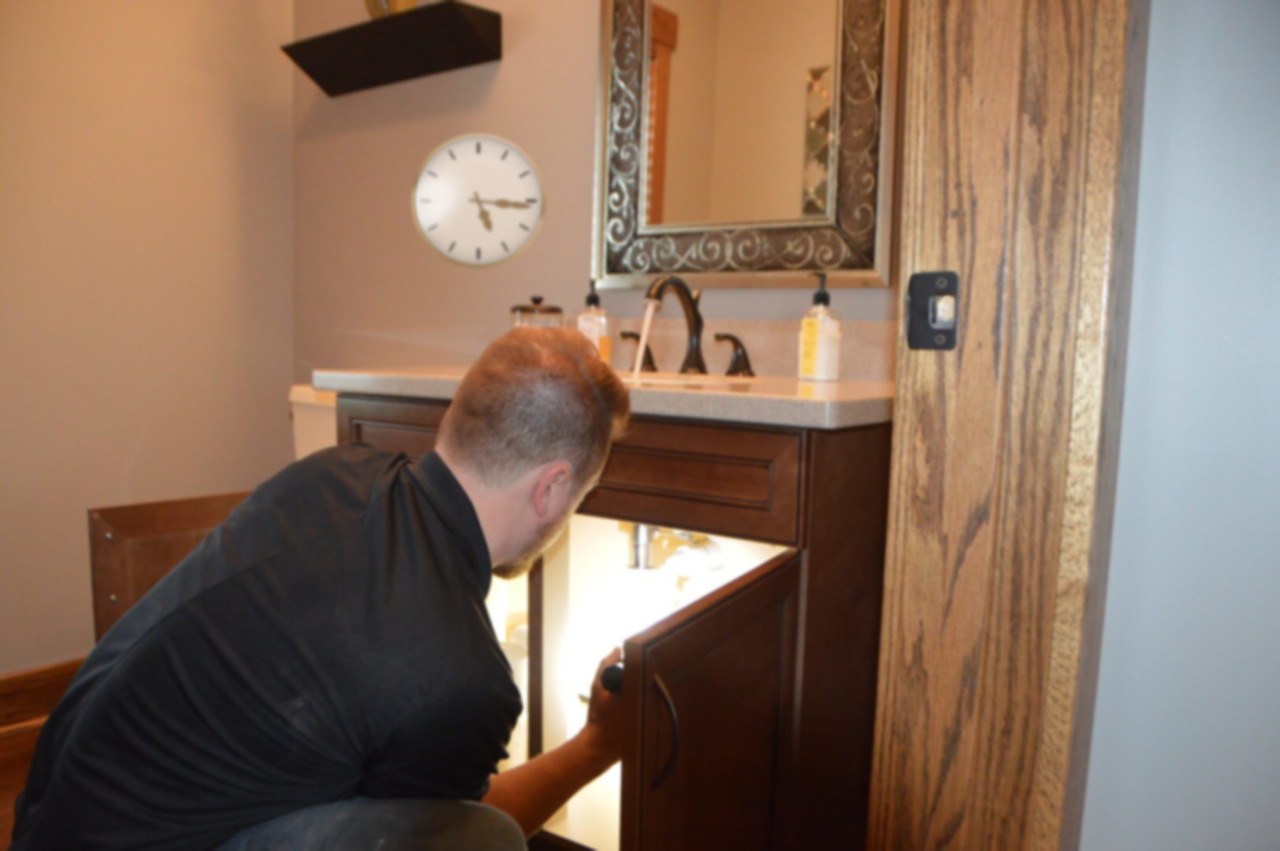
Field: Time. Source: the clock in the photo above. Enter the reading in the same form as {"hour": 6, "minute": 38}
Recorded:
{"hour": 5, "minute": 16}
